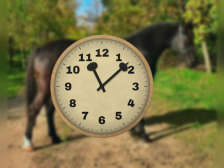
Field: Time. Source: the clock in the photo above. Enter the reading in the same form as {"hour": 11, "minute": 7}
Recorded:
{"hour": 11, "minute": 8}
